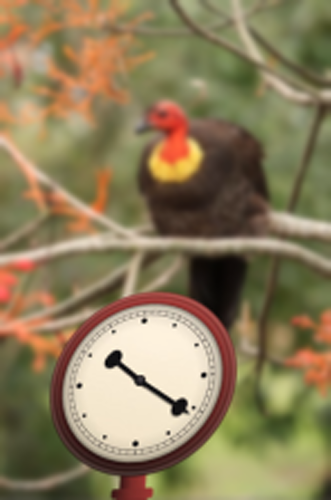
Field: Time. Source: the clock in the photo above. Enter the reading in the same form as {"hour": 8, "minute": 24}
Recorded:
{"hour": 10, "minute": 21}
